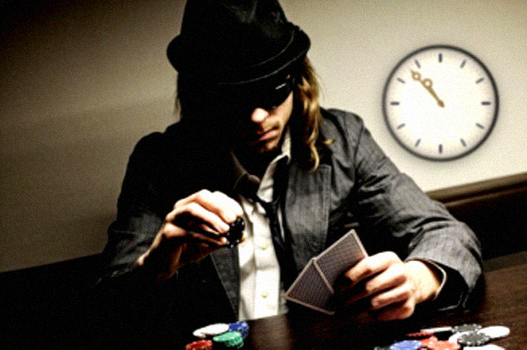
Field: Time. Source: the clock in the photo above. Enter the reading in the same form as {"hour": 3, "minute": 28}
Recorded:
{"hour": 10, "minute": 53}
